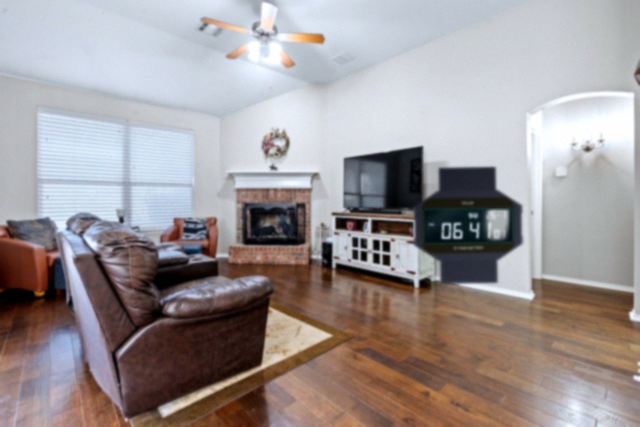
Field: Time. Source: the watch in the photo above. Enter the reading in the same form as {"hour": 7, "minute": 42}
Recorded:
{"hour": 6, "minute": 41}
